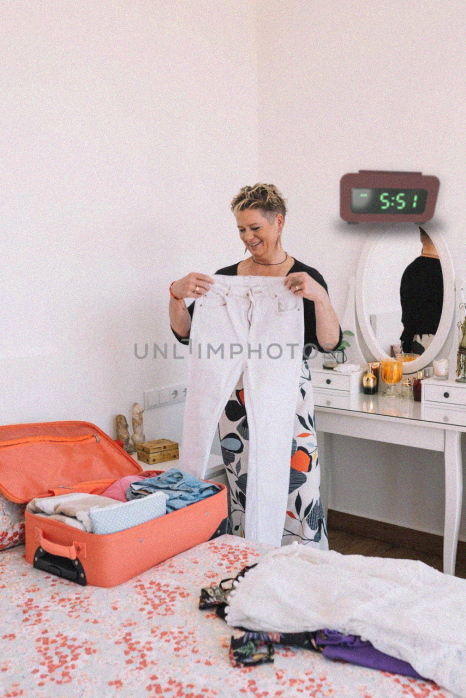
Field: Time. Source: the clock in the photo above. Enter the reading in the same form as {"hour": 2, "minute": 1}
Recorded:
{"hour": 5, "minute": 51}
